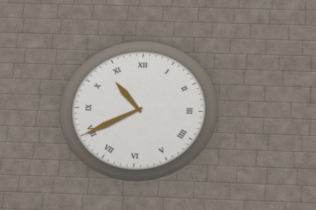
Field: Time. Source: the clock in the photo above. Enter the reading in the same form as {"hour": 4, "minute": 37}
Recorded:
{"hour": 10, "minute": 40}
